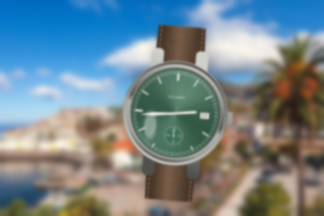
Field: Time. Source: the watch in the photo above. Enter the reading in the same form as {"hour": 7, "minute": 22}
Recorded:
{"hour": 2, "minute": 44}
